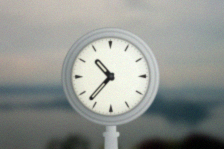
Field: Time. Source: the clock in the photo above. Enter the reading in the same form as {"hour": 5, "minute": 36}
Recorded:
{"hour": 10, "minute": 37}
